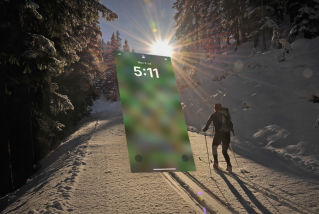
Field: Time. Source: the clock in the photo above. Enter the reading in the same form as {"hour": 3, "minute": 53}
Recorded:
{"hour": 5, "minute": 11}
